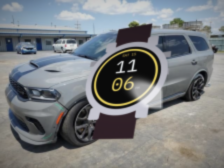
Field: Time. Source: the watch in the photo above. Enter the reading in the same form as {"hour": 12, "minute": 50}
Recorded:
{"hour": 11, "minute": 6}
